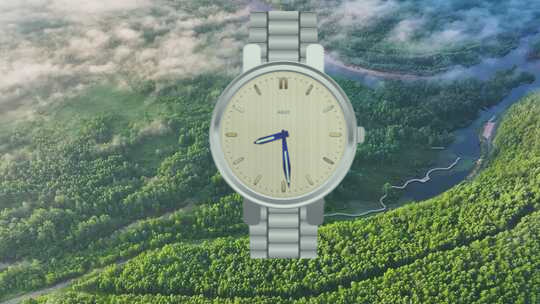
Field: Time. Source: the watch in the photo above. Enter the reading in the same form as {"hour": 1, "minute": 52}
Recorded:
{"hour": 8, "minute": 29}
